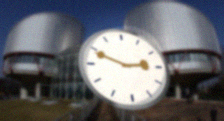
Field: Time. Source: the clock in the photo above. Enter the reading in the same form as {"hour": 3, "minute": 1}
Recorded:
{"hour": 2, "minute": 49}
